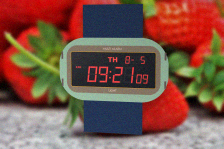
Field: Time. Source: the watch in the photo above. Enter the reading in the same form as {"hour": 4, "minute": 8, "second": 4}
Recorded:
{"hour": 9, "minute": 21, "second": 9}
